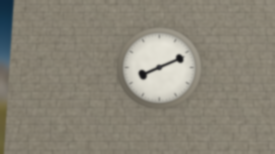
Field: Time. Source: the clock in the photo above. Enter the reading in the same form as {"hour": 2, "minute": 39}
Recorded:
{"hour": 8, "minute": 11}
